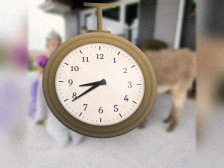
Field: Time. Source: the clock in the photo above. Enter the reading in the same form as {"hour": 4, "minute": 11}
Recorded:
{"hour": 8, "minute": 39}
